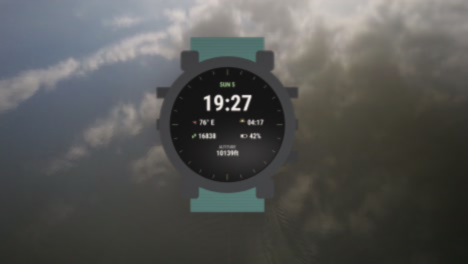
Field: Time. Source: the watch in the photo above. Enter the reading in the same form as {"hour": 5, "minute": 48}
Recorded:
{"hour": 19, "minute": 27}
